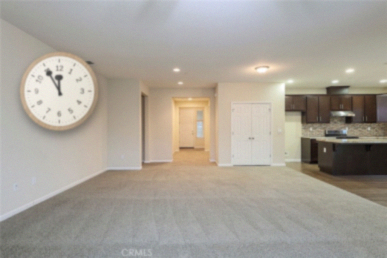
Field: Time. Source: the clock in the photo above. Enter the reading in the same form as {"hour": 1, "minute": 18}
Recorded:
{"hour": 11, "minute": 55}
